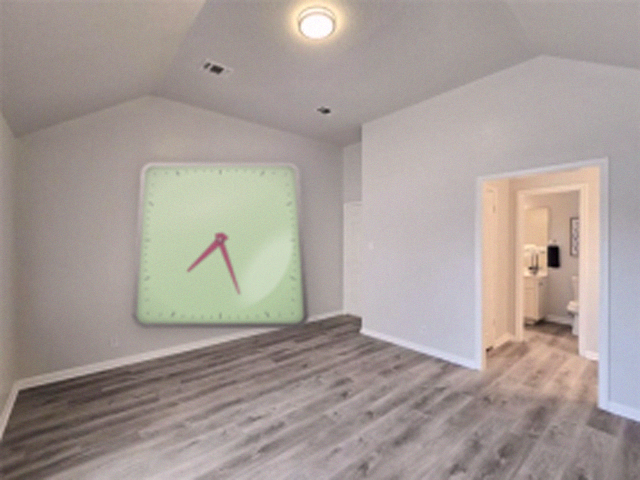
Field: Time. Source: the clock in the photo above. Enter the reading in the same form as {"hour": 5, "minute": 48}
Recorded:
{"hour": 7, "minute": 27}
